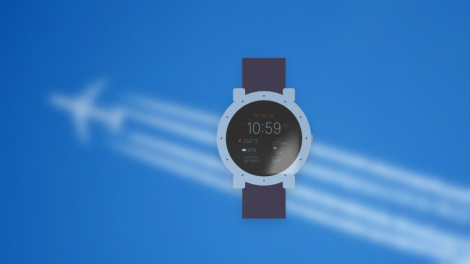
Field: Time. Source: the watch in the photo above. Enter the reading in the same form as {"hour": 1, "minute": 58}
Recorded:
{"hour": 10, "minute": 59}
